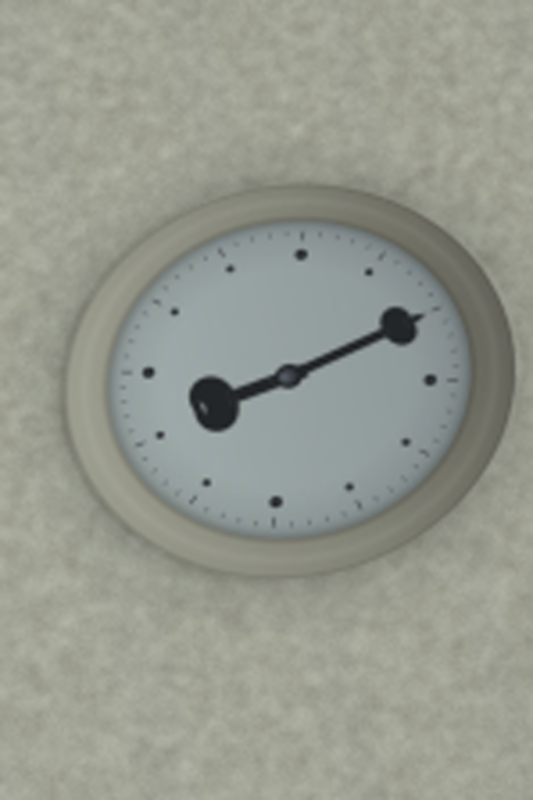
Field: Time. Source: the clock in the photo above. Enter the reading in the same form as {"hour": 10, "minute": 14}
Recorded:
{"hour": 8, "minute": 10}
